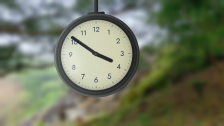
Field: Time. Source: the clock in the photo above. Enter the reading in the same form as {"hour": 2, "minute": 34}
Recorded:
{"hour": 3, "minute": 51}
